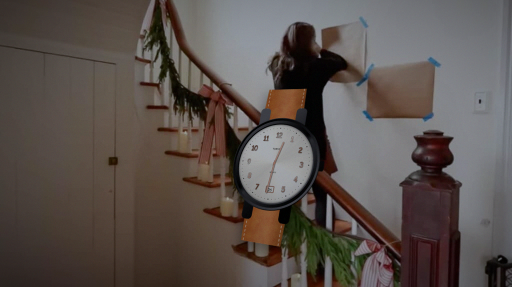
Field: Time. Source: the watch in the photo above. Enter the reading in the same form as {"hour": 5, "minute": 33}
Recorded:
{"hour": 12, "minute": 31}
